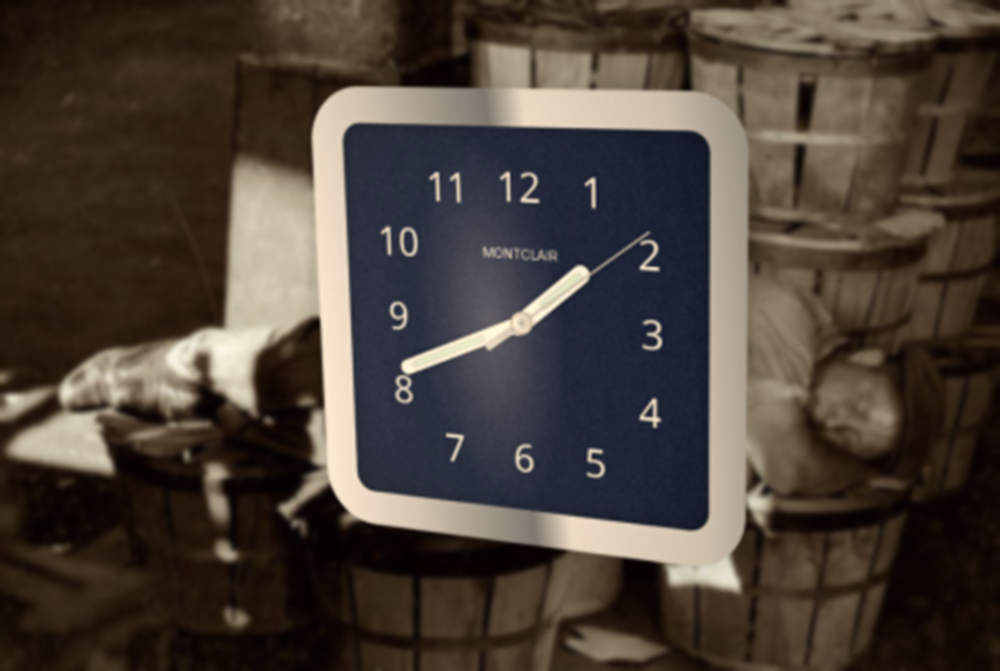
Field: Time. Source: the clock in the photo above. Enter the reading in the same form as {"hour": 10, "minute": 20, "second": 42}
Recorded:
{"hour": 1, "minute": 41, "second": 9}
